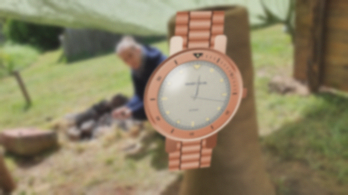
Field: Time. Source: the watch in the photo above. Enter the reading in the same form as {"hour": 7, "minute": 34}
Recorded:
{"hour": 12, "minute": 17}
